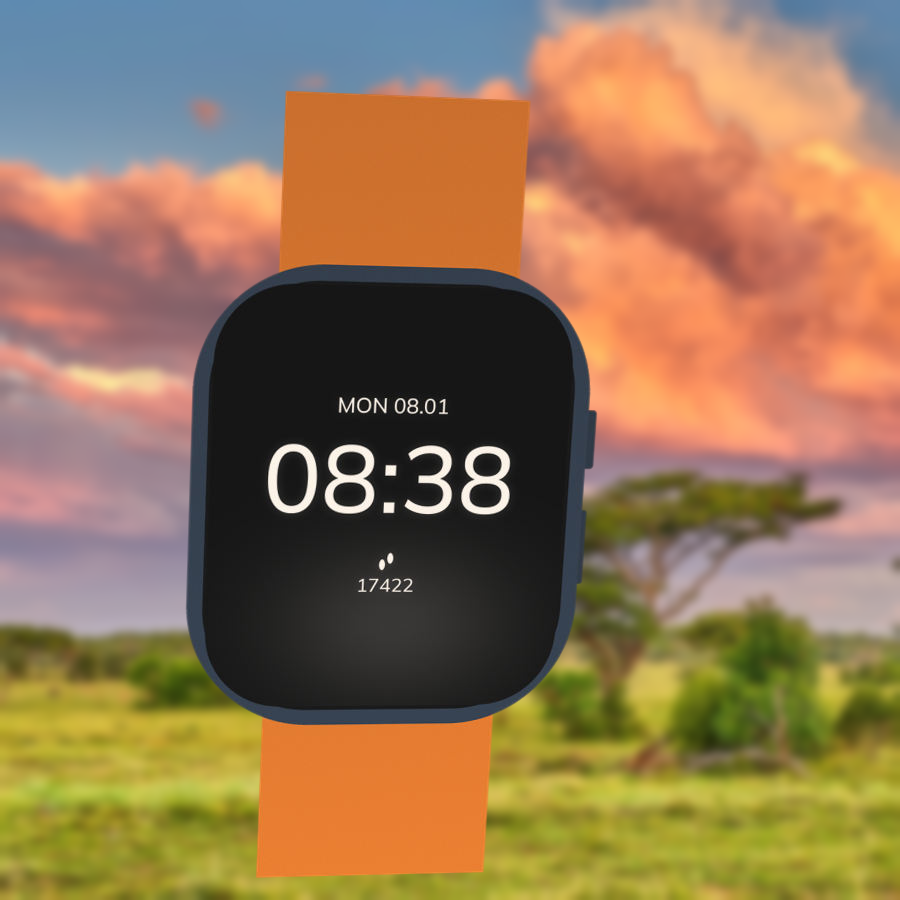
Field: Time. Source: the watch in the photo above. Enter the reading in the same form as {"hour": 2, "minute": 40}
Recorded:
{"hour": 8, "minute": 38}
